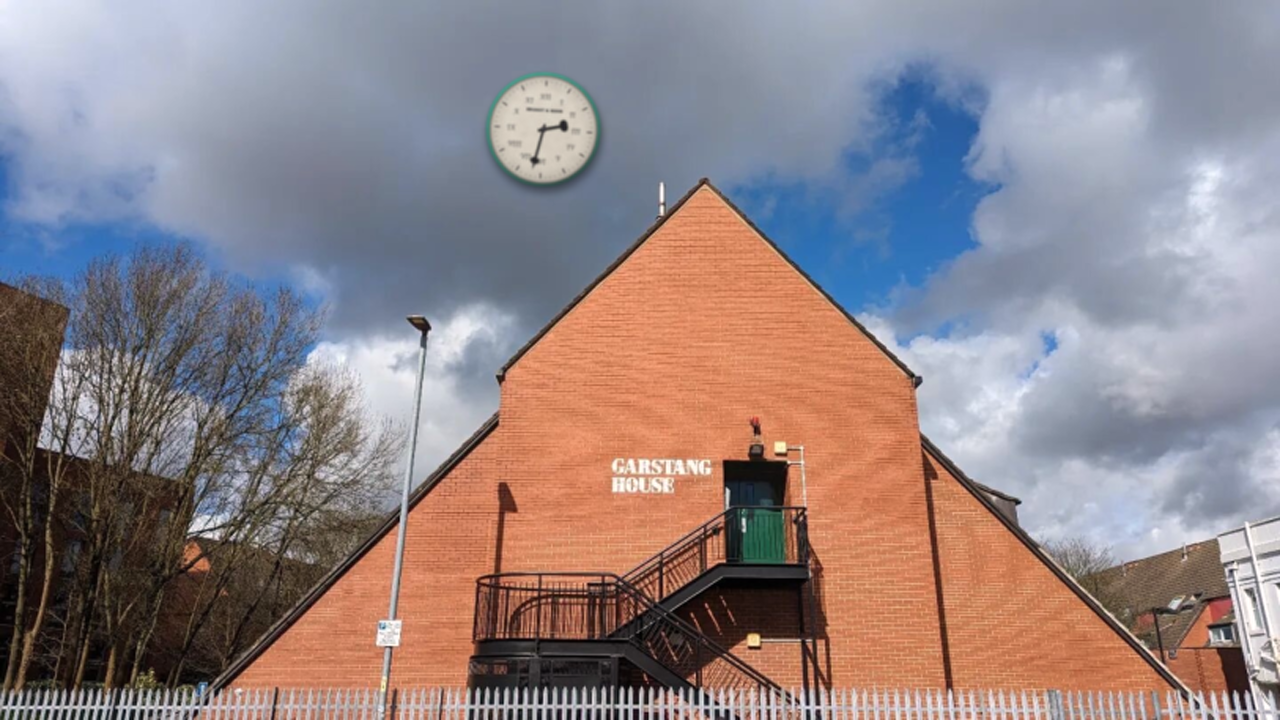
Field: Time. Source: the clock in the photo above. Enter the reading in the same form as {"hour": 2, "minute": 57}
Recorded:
{"hour": 2, "minute": 32}
